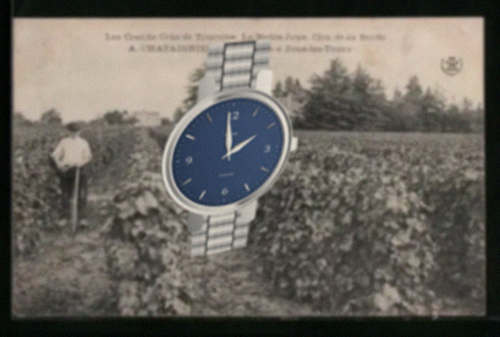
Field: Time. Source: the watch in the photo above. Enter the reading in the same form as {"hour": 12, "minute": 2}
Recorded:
{"hour": 1, "minute": 59}
